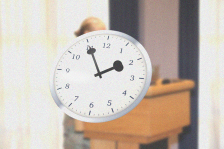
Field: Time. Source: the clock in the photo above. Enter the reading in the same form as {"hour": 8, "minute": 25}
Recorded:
{"hour": 1, "minute": 55}
